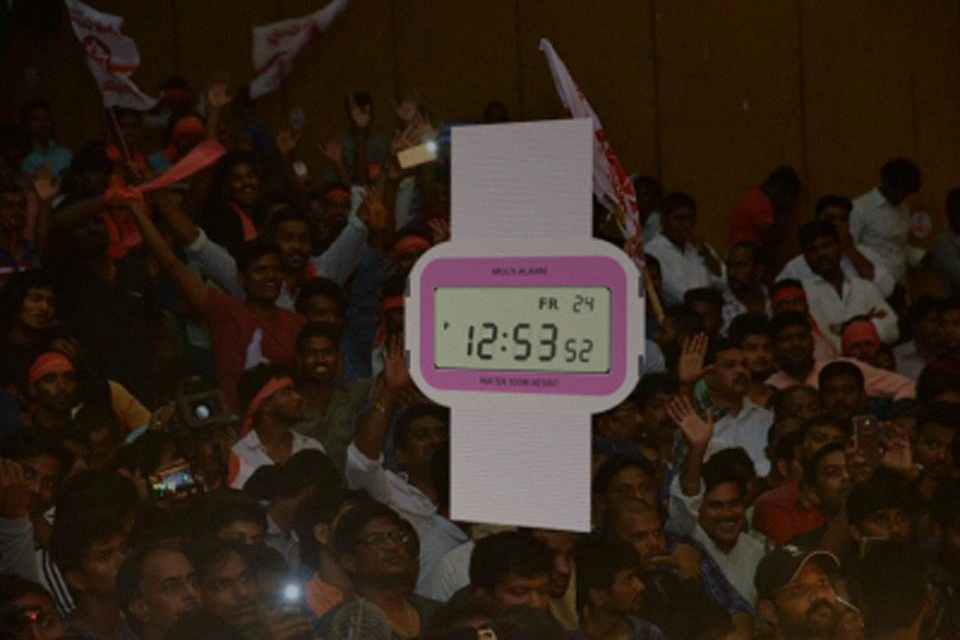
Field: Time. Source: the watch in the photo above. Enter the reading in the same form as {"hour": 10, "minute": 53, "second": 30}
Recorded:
{"hour": 12, "minute": 53, "second": 52}
